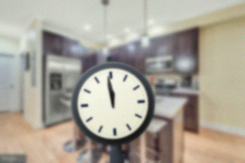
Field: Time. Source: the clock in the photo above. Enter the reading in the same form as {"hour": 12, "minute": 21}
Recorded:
{"hour": 11, "minute": 59}
